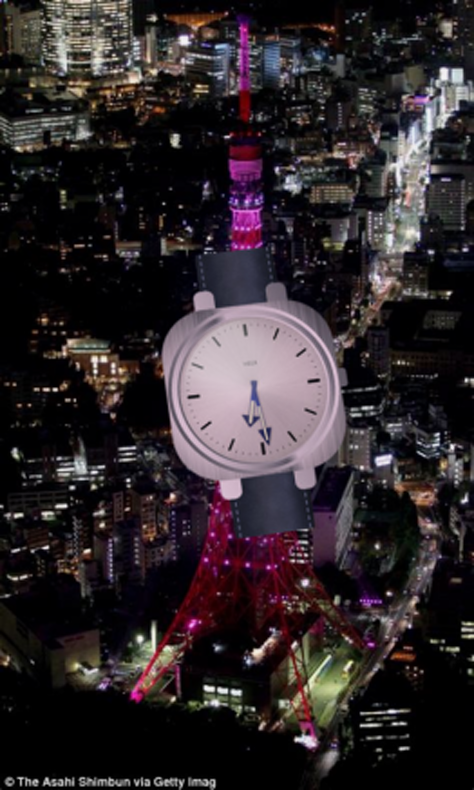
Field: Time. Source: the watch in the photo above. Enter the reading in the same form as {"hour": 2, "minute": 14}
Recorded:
{"hour": 6, "minute": 29}
